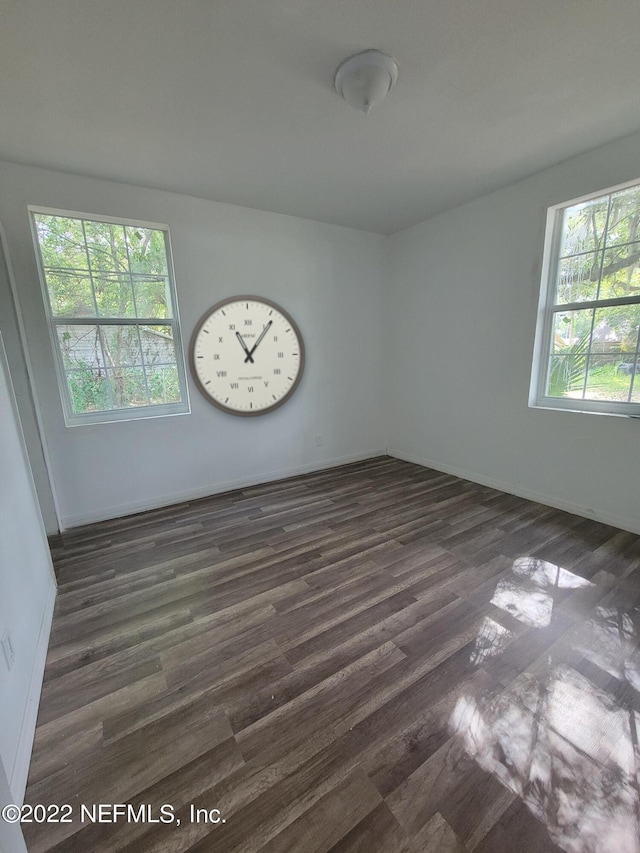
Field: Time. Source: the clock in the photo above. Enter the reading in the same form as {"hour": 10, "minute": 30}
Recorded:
{"hour": 11, "minute": 6}
